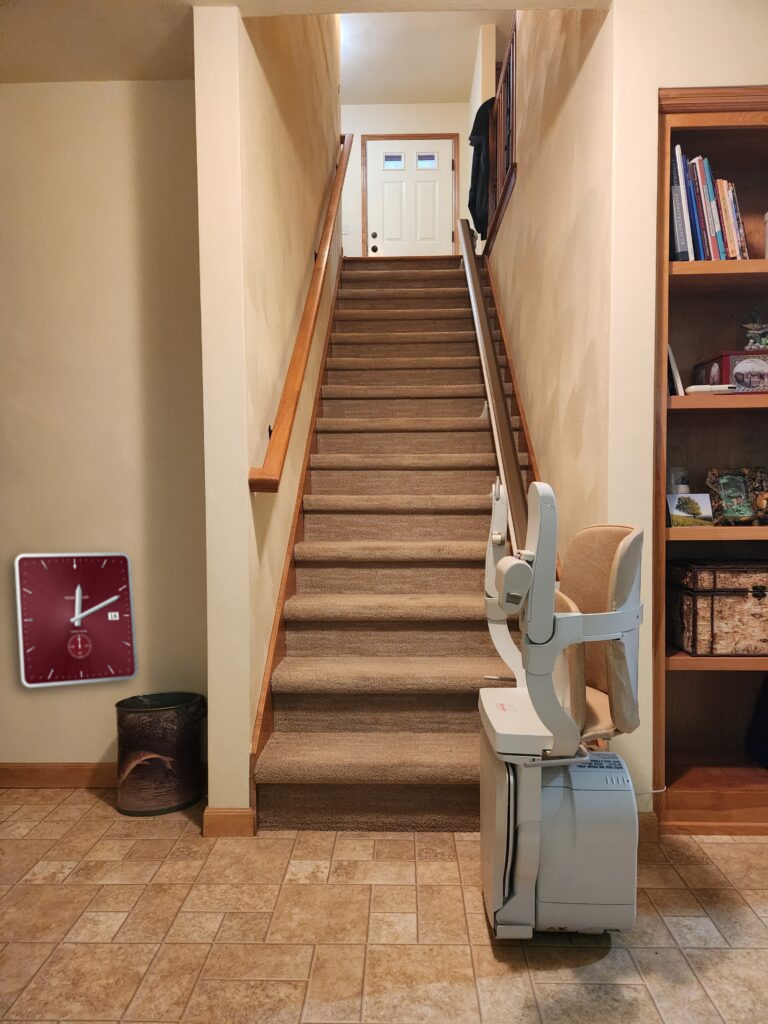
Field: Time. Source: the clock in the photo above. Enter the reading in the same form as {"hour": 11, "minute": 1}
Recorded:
{"hour": 12, "minute": 11}
